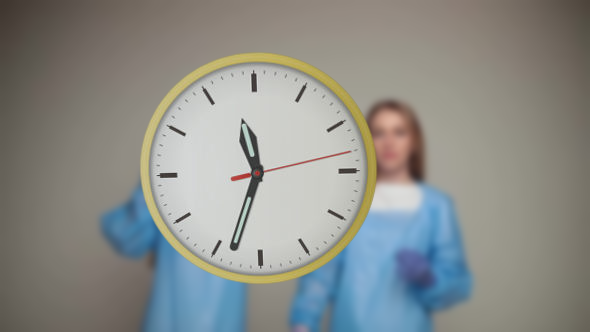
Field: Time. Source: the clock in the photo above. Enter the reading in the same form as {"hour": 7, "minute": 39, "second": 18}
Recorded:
{"hour": 11, "minute": 33, "second": 13}
